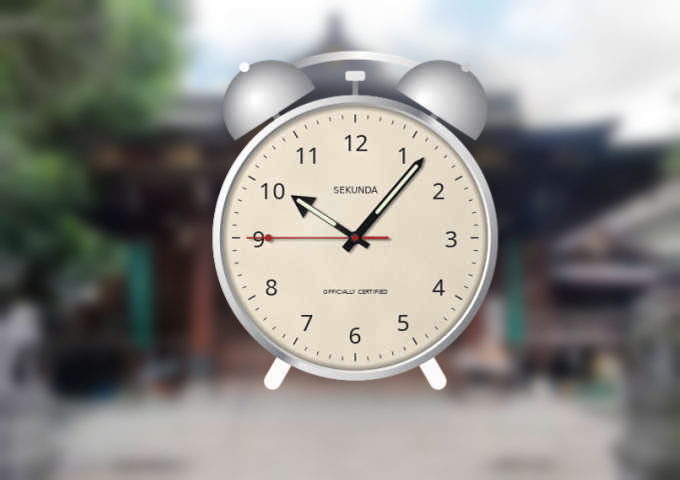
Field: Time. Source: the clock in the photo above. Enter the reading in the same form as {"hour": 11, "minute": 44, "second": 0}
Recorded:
{"hour": 10, "minute": 6, "second": 45}
